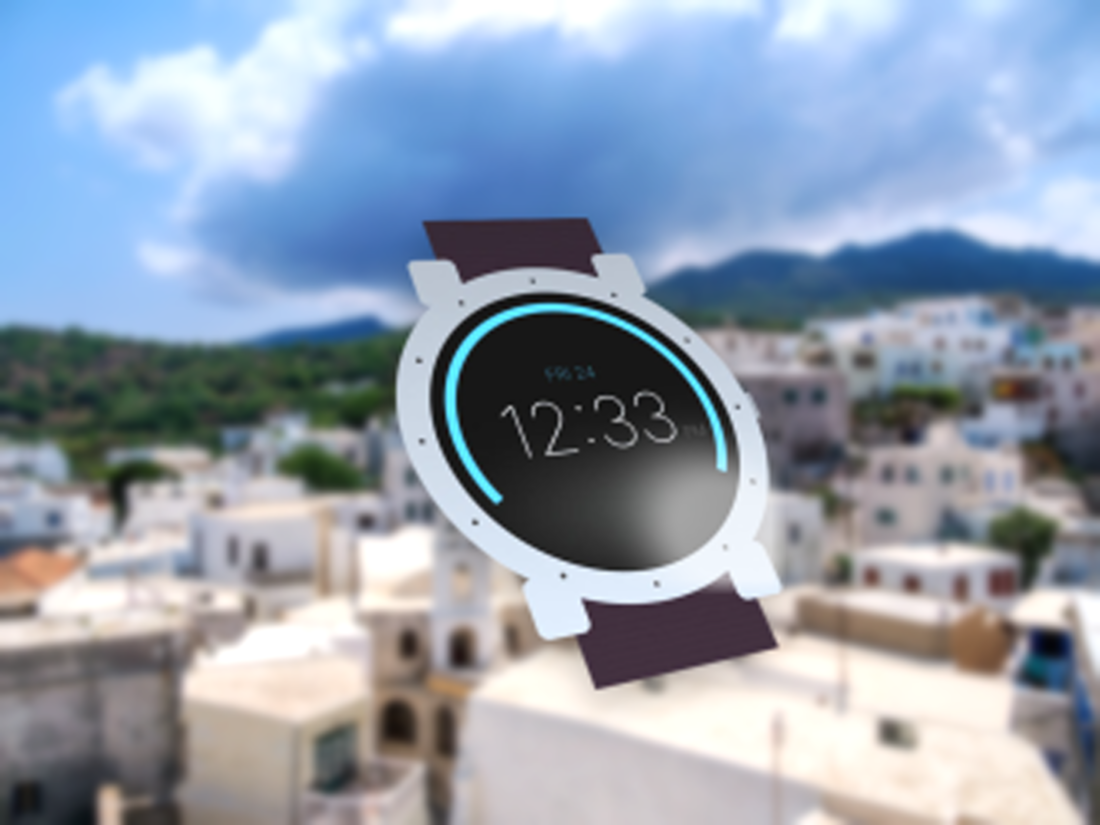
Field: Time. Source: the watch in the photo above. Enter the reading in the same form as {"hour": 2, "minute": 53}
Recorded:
{"hour": 12, "minute": 33}
